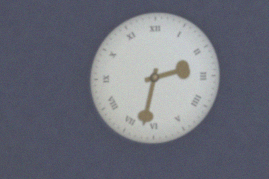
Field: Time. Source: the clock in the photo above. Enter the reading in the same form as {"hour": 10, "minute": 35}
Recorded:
{"hour": 2, "minute": 32}
